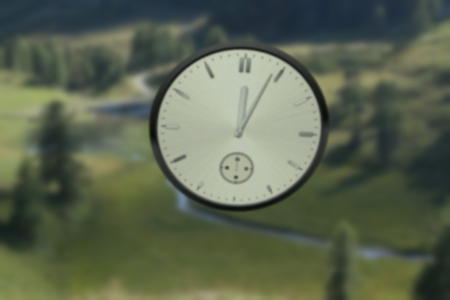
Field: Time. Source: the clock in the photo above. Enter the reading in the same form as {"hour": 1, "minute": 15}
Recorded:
{"hour": 12, "minute": 4}
